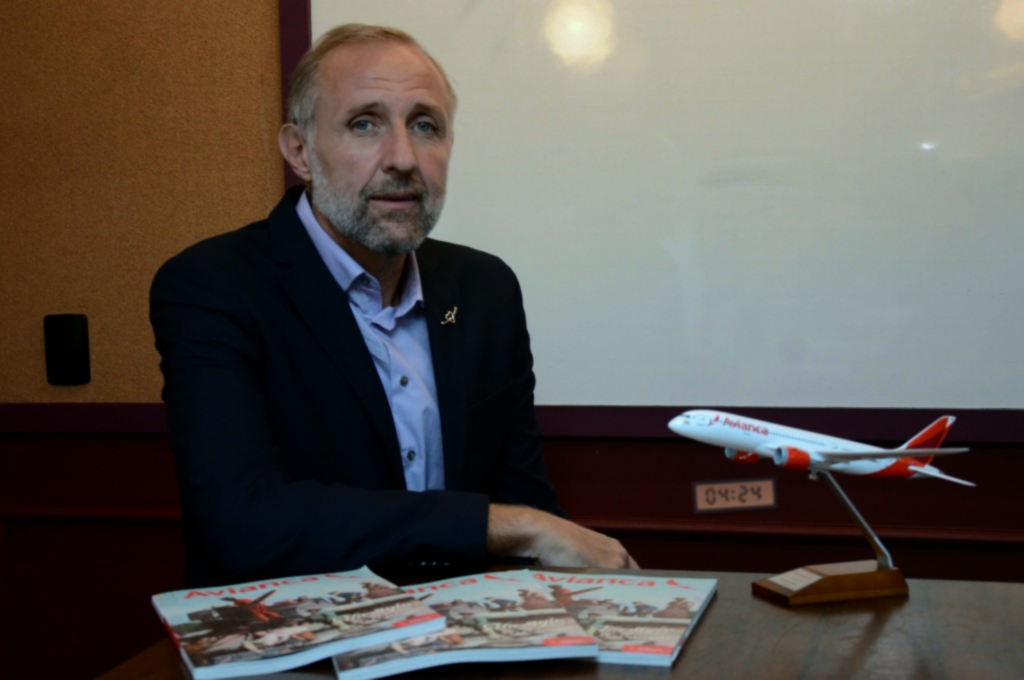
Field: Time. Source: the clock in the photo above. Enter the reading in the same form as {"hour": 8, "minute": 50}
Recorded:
{"hour": 4, "minute": 24}
